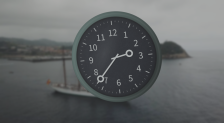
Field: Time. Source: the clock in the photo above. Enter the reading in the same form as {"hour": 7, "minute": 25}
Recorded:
{"hour": 2, "minute": 37}
